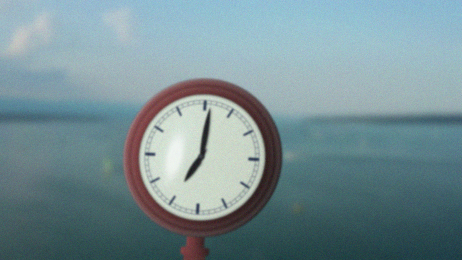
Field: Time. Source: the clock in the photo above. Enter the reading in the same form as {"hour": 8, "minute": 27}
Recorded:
{"hour": 7, "minute": 1}
